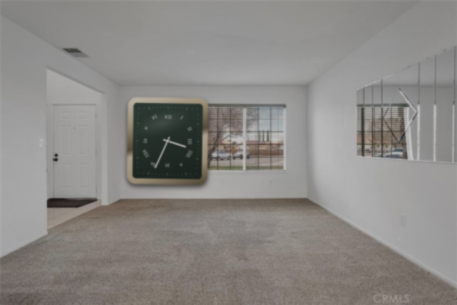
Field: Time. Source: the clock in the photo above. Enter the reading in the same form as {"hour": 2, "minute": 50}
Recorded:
{"hour": 3, "minute": 34}
